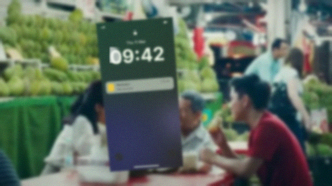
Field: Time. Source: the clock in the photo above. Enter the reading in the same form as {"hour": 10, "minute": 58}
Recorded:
{"hour": 9, "minute": 42}
